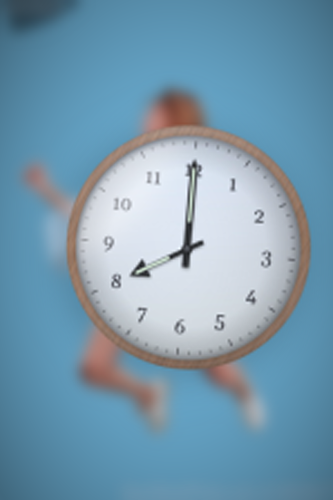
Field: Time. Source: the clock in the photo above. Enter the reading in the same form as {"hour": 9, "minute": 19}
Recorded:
{"hour": 8, "minute": 0}
